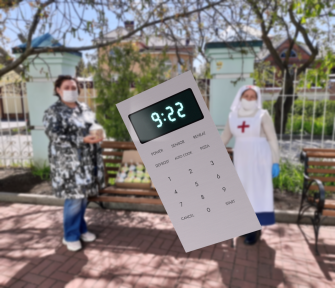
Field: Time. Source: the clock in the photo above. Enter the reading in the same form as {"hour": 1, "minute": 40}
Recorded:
{"hour": 9, "minute": 22}
